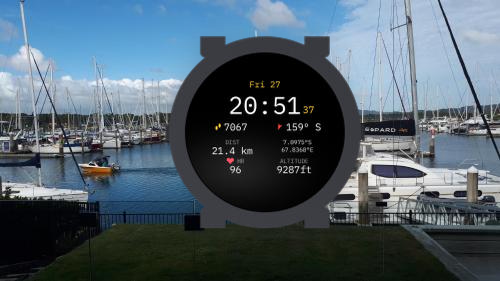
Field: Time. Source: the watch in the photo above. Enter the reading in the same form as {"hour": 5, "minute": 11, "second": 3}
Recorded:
{"hour": 20, "minute": 51, "second": 37}
